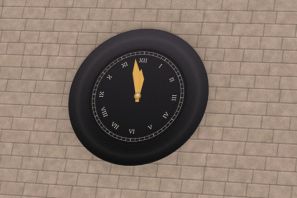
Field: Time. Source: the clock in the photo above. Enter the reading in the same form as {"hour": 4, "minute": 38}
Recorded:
{"hour": 11, "minute": 58}
